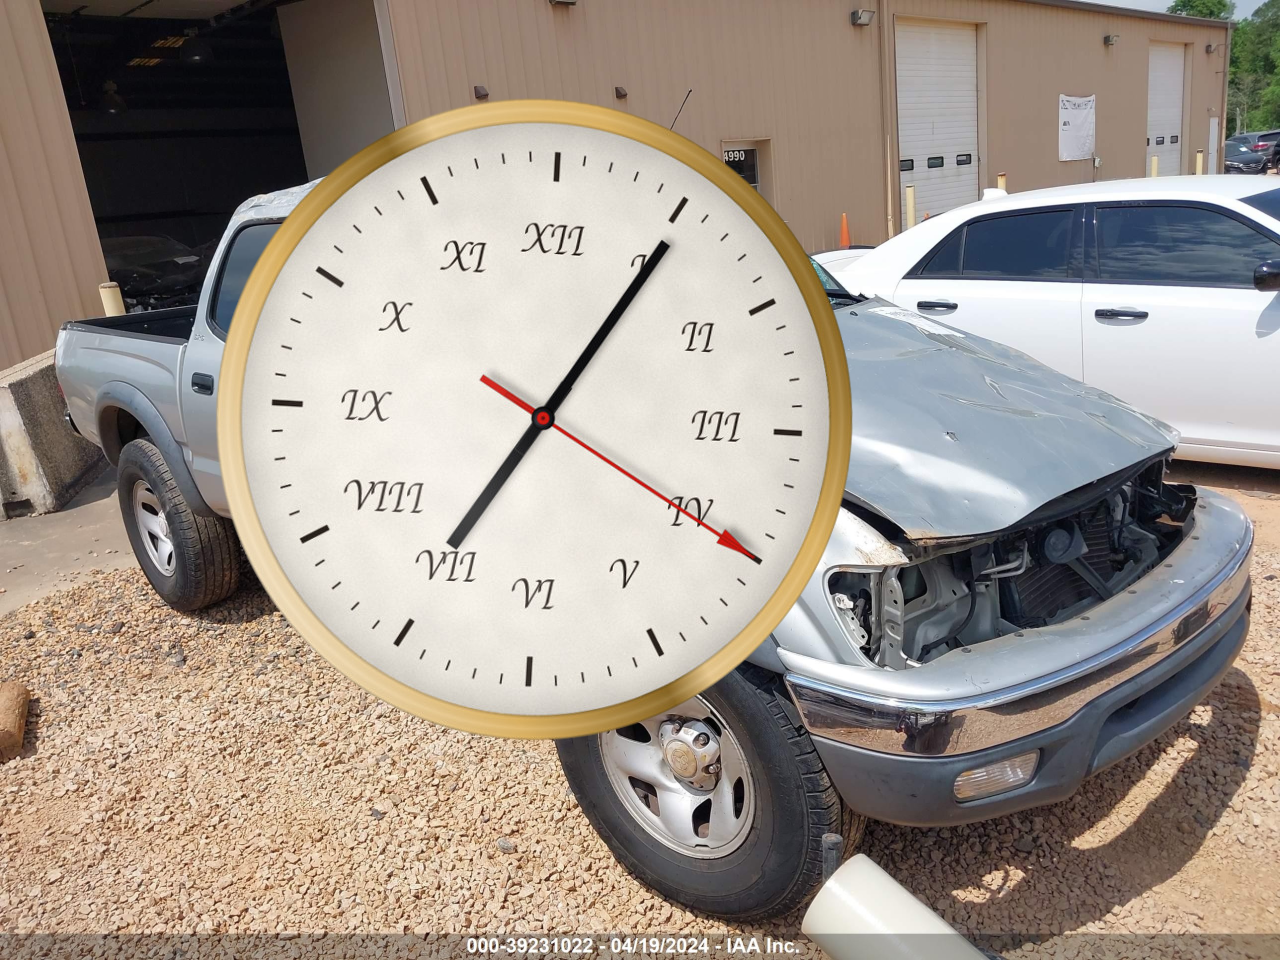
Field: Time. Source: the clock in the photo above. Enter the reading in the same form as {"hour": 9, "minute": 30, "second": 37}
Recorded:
{"hour": 7, "minute": 5, "second": 20}
